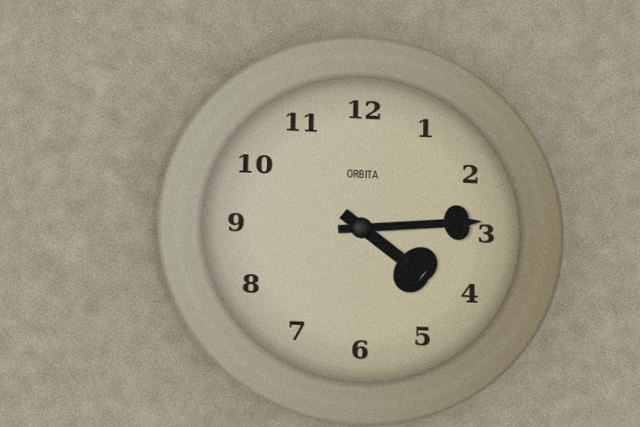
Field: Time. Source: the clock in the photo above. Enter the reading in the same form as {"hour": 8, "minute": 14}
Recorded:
{"hour": 4, "minute": 14}
